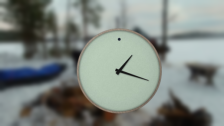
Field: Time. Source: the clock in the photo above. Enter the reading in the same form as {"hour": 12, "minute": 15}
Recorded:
{"hour": 1, "minute": 18}
